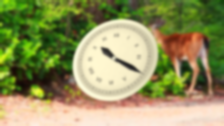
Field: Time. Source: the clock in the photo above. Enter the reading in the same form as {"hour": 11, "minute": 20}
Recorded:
{"hour": 10, "minute": 20}
